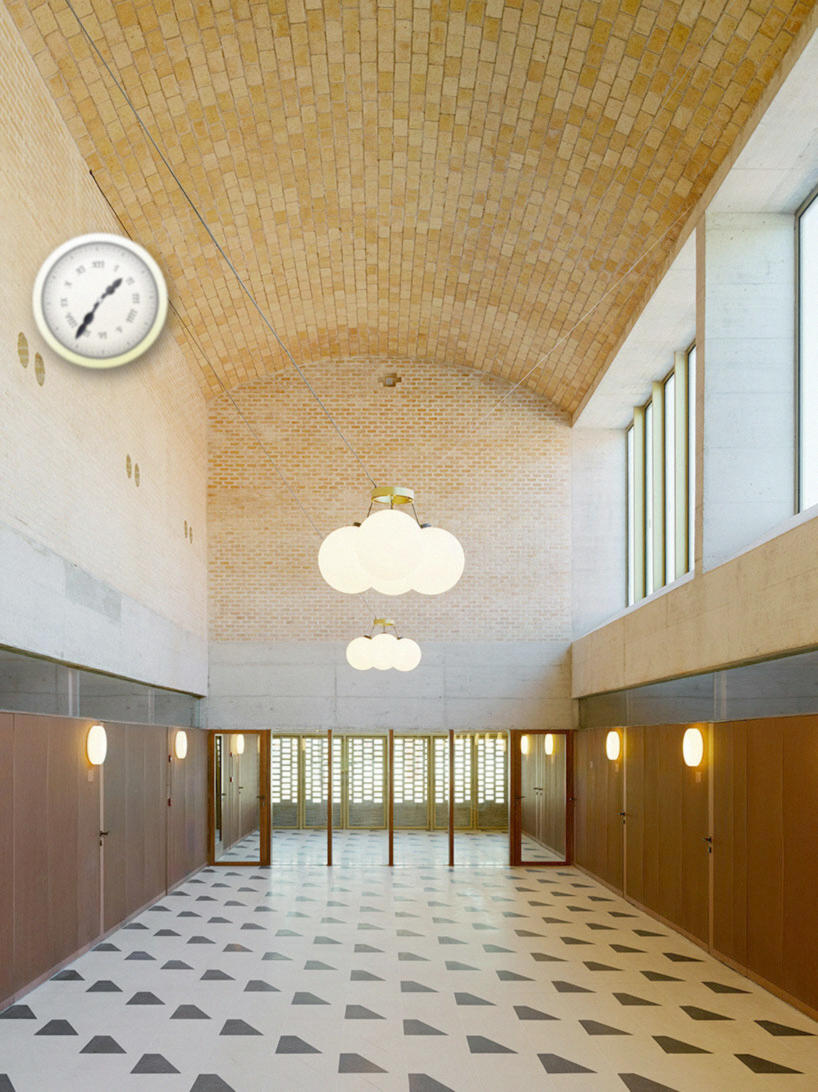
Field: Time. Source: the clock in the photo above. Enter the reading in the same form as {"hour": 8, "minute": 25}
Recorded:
{"hour": 1, "minute": 36}
